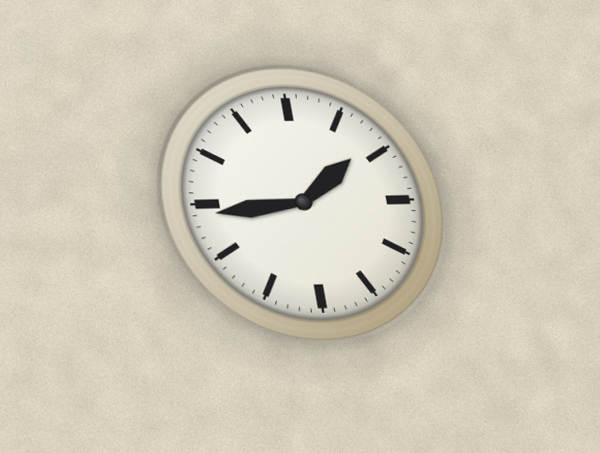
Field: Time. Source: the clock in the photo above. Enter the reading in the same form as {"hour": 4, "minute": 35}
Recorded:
{"hour": 1, "minute": 44}
